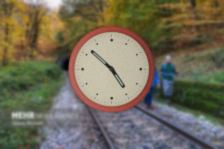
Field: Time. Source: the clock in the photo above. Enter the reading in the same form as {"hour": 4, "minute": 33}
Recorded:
{"hour": 4, "minute": 52}
